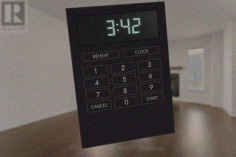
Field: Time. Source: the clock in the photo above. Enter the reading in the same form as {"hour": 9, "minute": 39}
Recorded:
{"hour": 3, "minute": 42}
